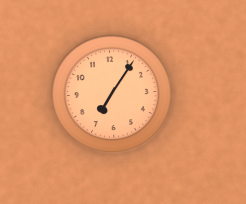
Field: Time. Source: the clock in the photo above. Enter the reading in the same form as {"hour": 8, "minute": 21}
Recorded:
{"hour": 7, "minute": 6}
